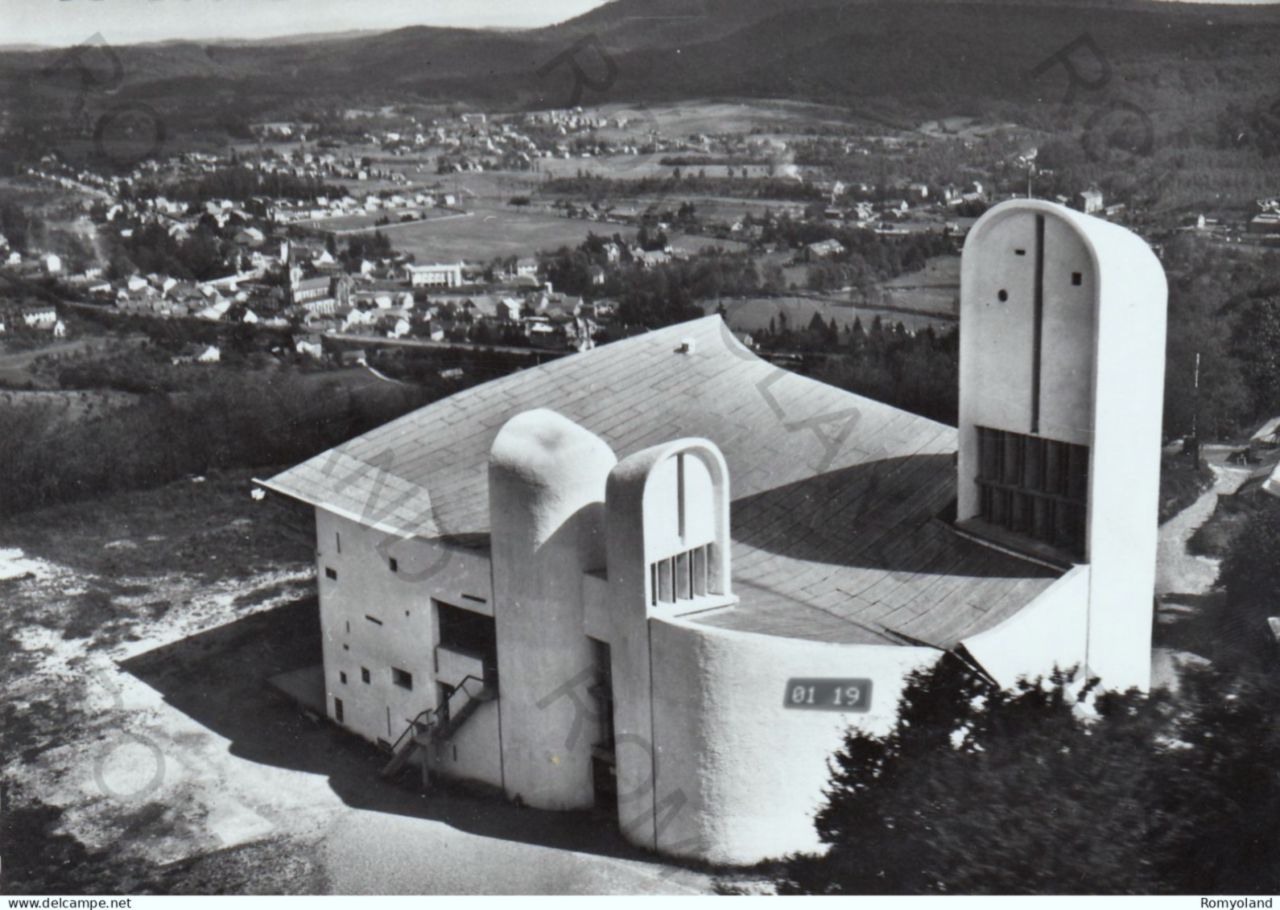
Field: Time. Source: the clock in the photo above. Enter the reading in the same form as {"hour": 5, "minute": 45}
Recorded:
{"hour": 1, "minute": 19}
